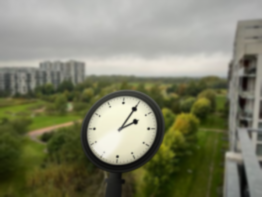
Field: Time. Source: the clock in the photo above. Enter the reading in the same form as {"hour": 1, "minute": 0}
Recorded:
{"hour": 2, "minute": 5}
